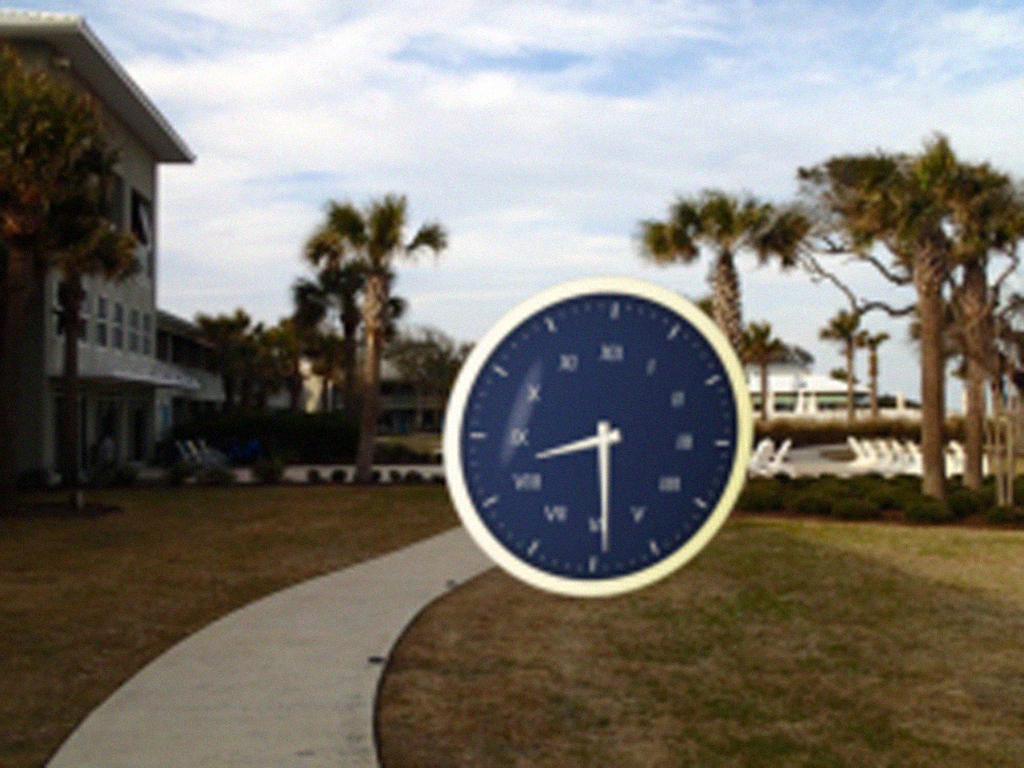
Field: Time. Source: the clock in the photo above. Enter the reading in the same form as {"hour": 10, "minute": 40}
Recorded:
{"hour": 8, "minute": 29}
